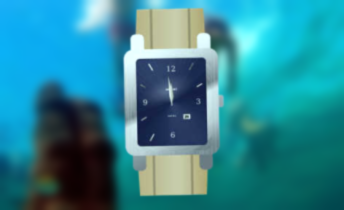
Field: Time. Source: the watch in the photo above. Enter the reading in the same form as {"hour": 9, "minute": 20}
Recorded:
{"hour": 11, "minute": 59}
